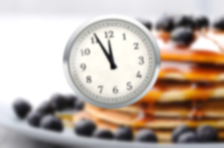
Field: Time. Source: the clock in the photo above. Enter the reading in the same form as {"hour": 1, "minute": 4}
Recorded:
{"hour": 11, "minute": 56}
